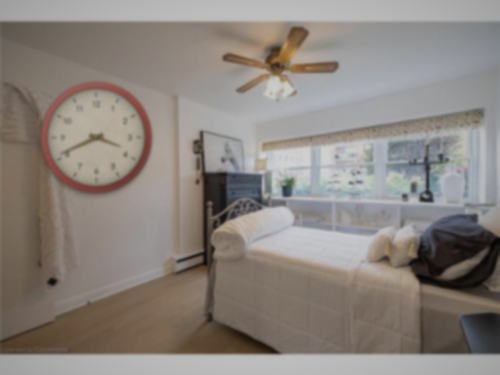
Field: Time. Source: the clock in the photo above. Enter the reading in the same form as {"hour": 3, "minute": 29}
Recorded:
{"hour": 3, "minute": 41}
